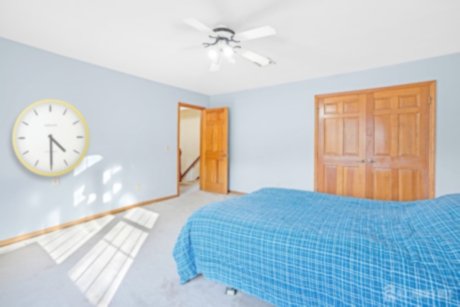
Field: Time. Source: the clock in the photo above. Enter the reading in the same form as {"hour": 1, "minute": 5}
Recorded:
{"hour": 4, "minute": 30}
